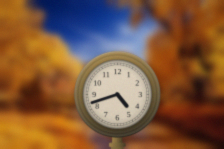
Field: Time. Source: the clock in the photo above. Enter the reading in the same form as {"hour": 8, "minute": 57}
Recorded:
{"hour": 4, "minute": 42}
